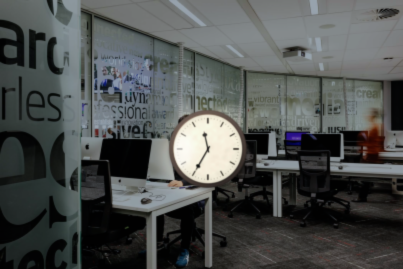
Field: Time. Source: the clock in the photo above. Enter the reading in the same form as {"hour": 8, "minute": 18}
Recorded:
{"hour": 11, "minute": 35}
